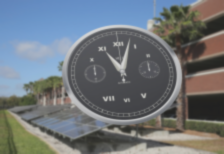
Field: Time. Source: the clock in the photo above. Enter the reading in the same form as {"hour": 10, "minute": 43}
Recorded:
{"hour": 11, "minute": 3}
